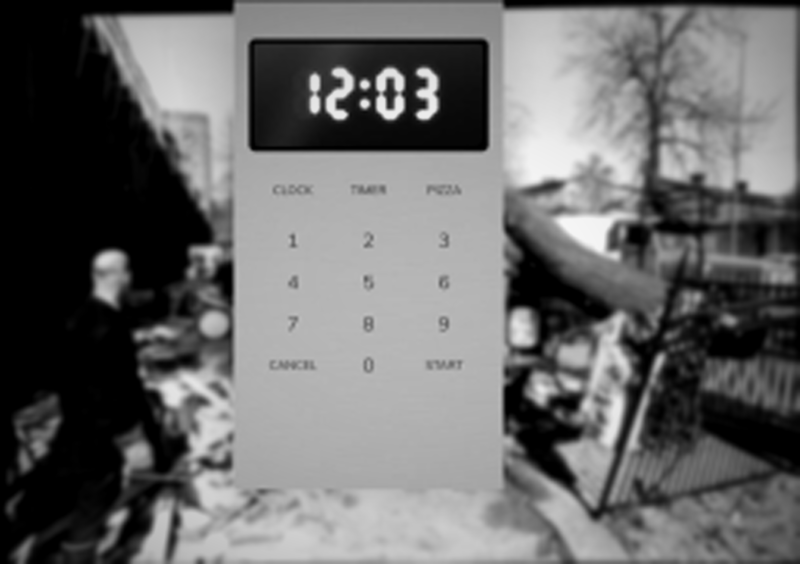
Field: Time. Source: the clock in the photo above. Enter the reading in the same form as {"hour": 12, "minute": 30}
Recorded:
{"hour": 12, "minute": 3}
